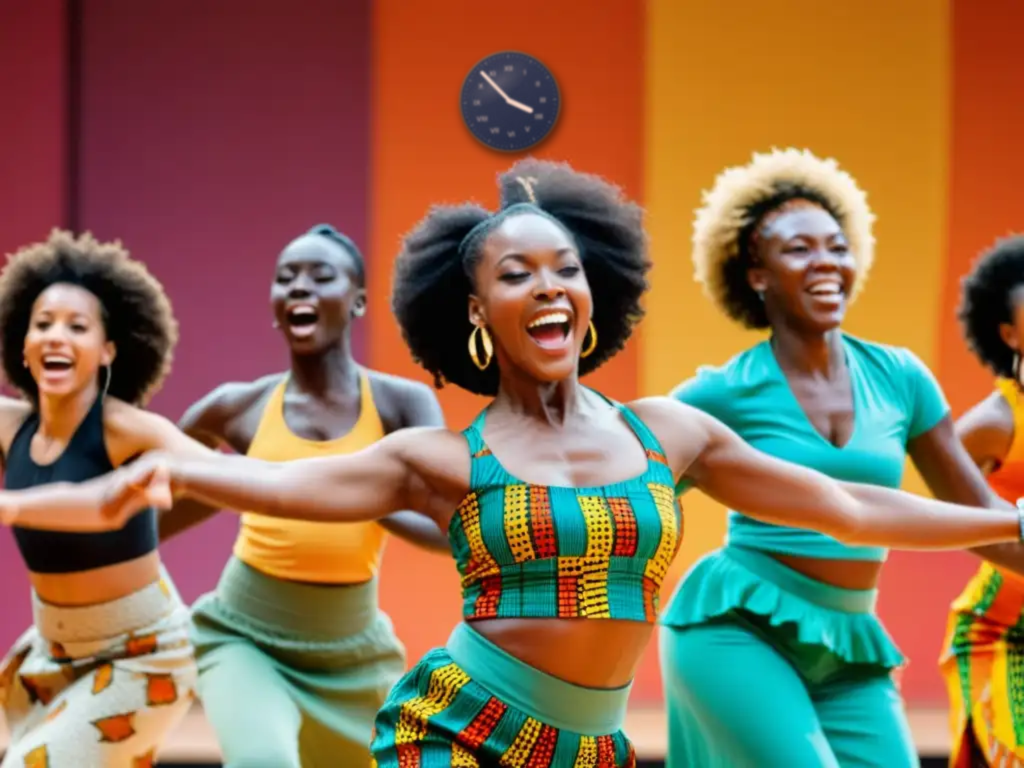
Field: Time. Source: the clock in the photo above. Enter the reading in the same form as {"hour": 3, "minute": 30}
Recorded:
{"hour": 3, "minute": 53}
